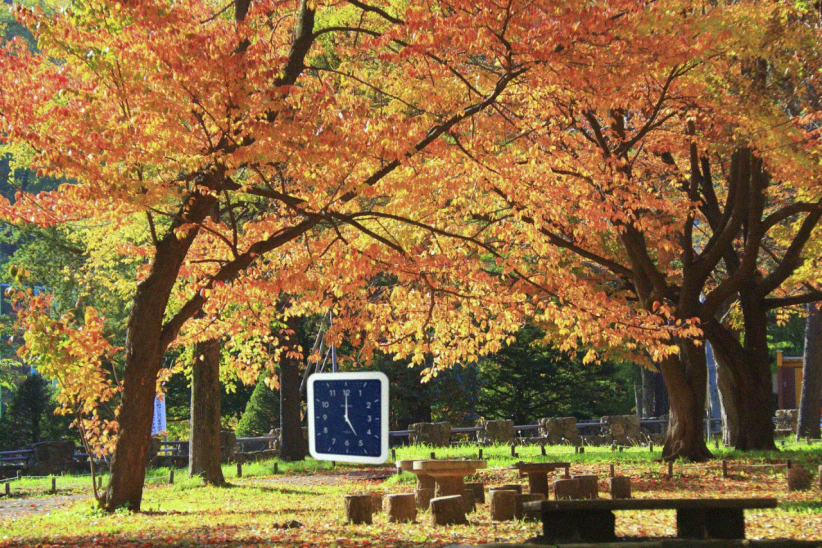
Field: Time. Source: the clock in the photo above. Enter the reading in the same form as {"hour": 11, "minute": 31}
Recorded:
{"hour": 5, "minute": 0}
